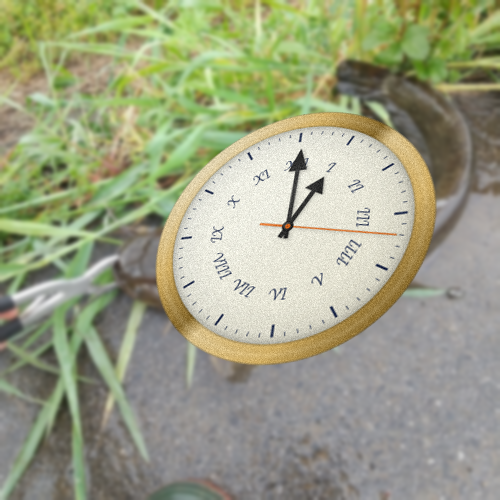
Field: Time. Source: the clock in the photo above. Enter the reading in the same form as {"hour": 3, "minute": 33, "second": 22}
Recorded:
{"hour": 1, "minute": 0, "second": 17}
